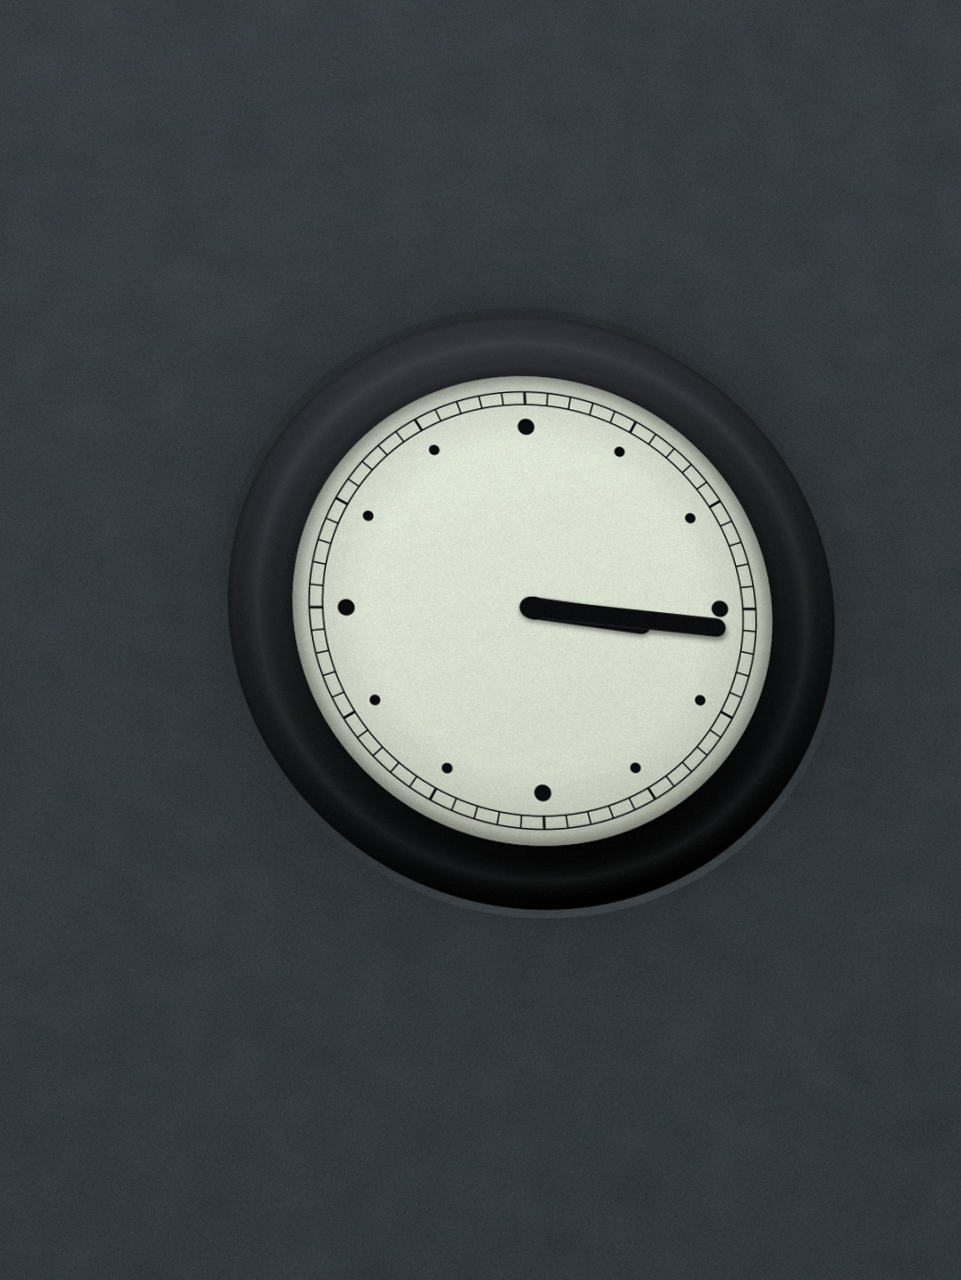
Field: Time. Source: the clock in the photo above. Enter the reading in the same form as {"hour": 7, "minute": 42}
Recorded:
{"hour": 3, "minute": 16}
